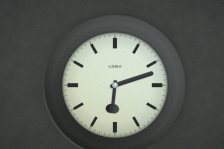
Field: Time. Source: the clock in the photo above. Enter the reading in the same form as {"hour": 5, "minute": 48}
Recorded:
{"hour": 6, "minute": 12}
